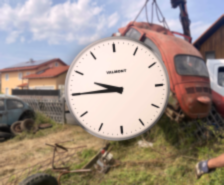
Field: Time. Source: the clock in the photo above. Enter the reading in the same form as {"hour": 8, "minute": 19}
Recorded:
{"hour": 9, "minute": 45}
